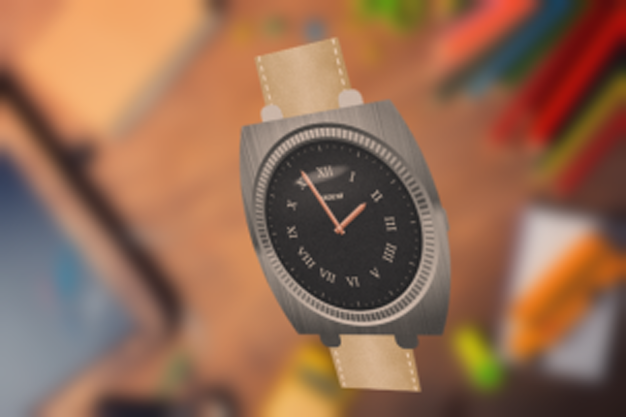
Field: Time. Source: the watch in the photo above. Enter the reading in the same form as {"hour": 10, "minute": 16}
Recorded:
{"hour": 1, "minute": 56}
